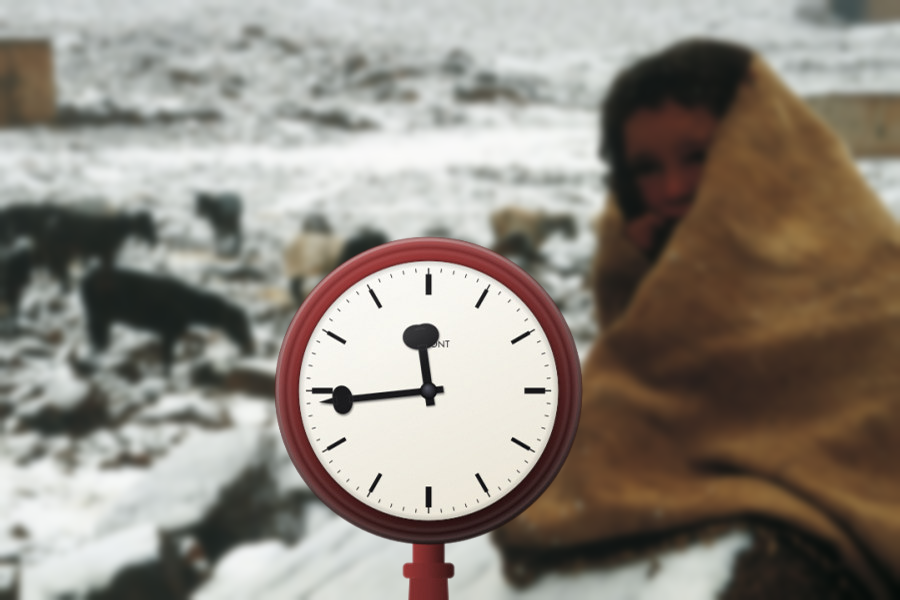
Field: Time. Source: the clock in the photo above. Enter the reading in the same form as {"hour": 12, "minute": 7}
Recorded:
{"hour": 11, "minute": 44}
